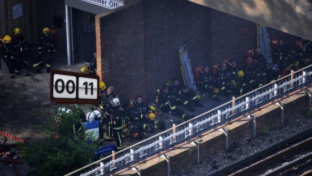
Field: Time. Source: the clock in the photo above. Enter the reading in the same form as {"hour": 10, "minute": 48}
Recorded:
{"hour": 0, "minute": 11}
